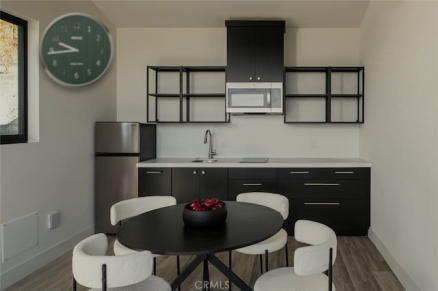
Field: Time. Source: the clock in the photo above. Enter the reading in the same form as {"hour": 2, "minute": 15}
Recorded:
{"hour": 9, "minute": 44}
